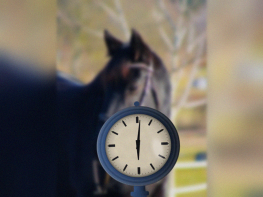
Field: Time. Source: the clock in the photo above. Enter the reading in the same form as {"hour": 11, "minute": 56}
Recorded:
{"hour": 6, "minute": 1}
